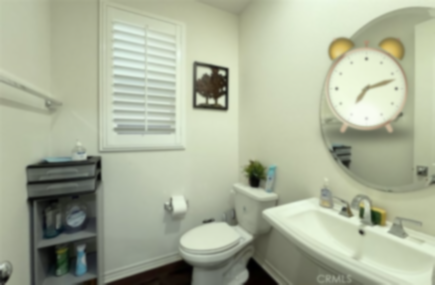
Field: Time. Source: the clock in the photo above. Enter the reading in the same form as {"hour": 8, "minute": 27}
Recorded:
{"hour": 7, "minute": 12}
